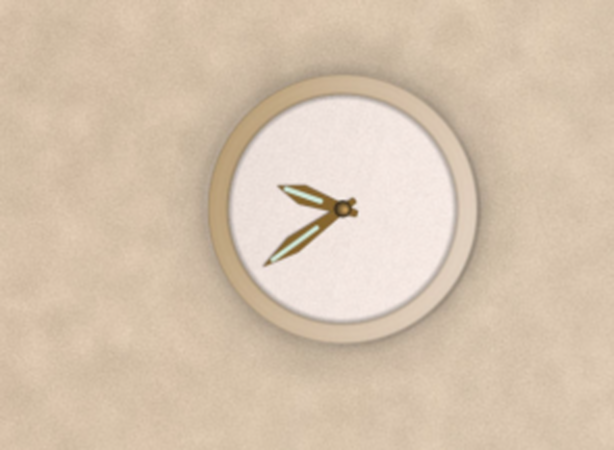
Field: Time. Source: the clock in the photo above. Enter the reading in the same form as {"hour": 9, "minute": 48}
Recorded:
{"hour": 9, "minute": 39}
